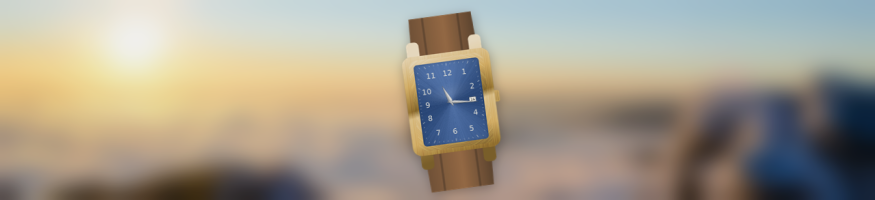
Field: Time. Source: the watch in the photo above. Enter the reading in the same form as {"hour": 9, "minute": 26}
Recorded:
{"hour": 11, "minute": 16}
